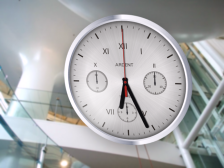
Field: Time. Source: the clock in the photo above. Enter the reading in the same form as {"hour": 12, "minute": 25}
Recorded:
{"hour": 6, "minute": 26}
